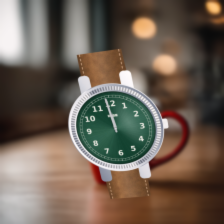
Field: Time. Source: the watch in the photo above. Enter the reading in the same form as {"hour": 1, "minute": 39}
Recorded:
{"hour": 11, "minute": 59}
